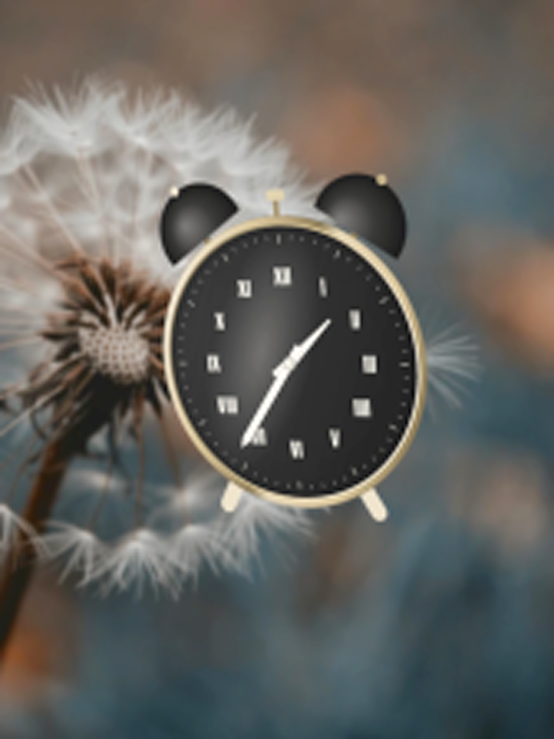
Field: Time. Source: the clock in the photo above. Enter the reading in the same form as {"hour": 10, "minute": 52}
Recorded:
{"hour": 1, "minute": 36}
